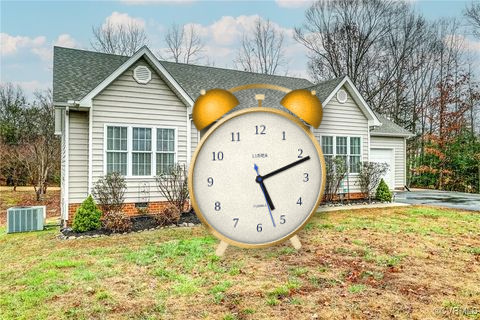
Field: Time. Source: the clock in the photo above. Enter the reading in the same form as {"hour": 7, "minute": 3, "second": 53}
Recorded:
{"hour": 5, "minute": 11, "second": 27}
